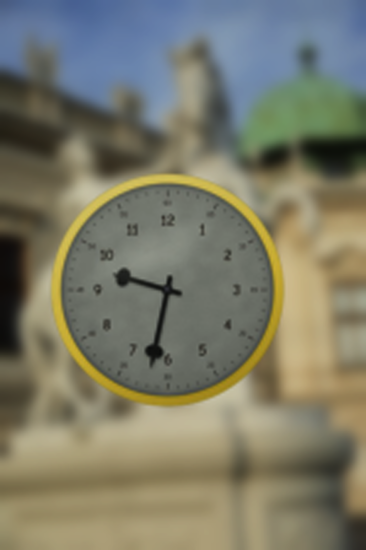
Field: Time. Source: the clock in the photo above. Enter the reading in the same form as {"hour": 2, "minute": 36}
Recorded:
{"hour": 9, "minute": 32}
